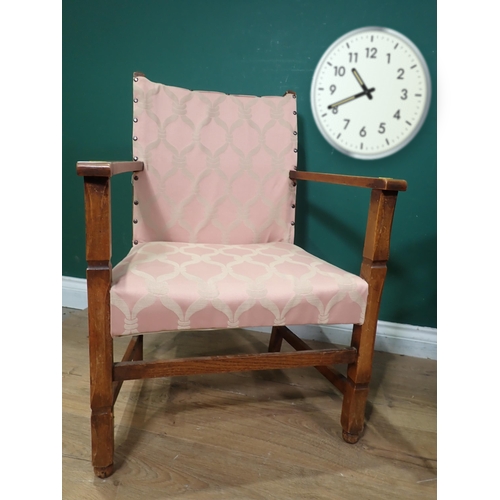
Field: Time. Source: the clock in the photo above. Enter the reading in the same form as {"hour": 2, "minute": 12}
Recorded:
{"hour": 10, "minute": 41}
